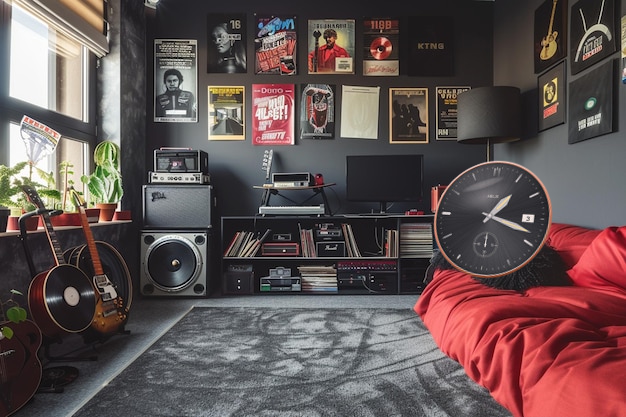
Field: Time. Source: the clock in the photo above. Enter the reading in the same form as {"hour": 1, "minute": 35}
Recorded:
{"hour": 1, "minute": 18}
